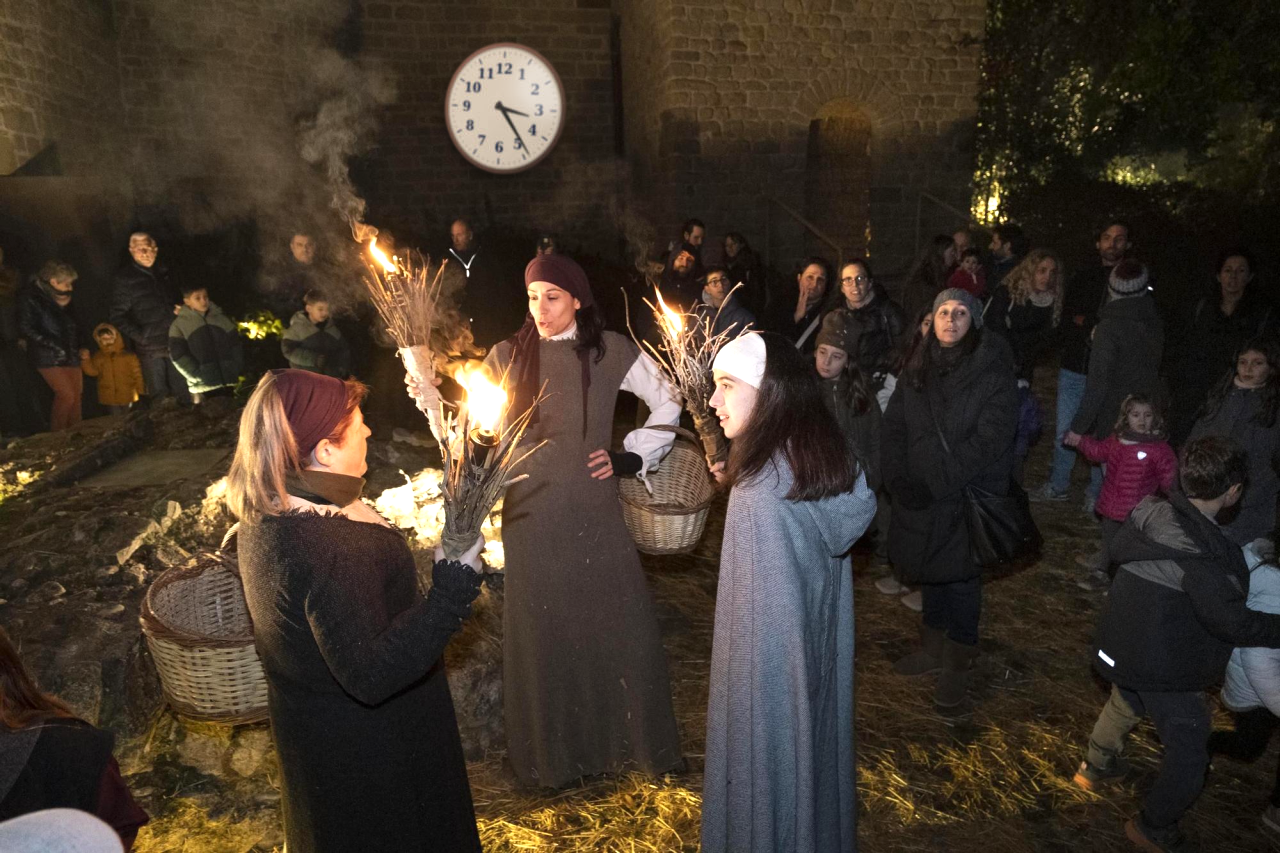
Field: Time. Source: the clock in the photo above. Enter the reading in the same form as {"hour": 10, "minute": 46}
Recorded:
{"hour": 3, "minute": 24}
